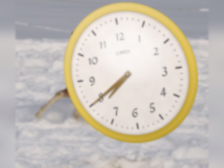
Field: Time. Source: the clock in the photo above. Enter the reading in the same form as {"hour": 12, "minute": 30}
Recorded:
{"hour": 7, "minute": 40}
